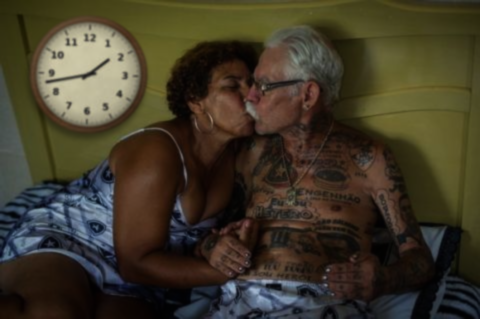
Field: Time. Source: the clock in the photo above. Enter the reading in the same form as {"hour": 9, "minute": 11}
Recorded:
{"hour": 1, "minute": 43}
